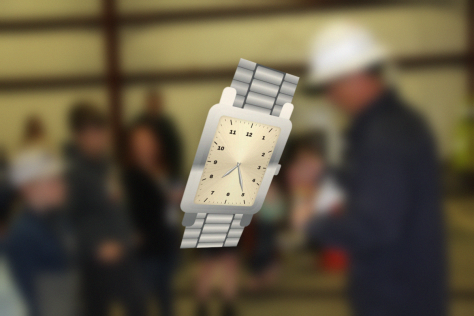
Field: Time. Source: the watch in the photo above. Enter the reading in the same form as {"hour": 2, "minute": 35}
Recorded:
{"hour": 7, "minute": 25}
